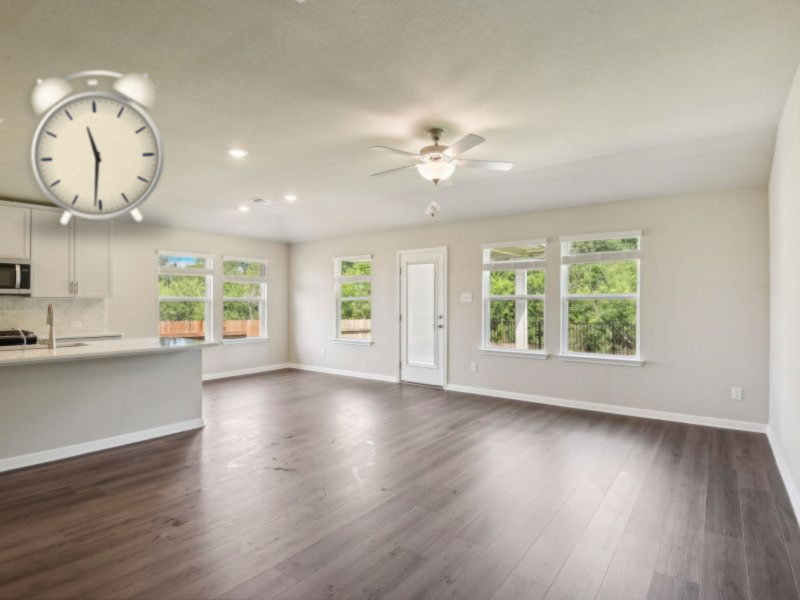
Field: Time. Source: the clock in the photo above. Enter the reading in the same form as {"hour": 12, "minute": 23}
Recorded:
{"hour": 11, "minute": 31}
